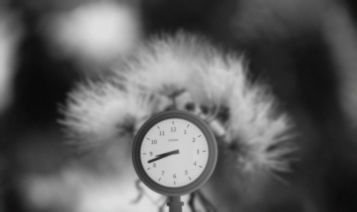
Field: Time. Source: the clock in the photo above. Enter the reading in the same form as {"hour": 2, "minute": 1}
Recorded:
{"hour": 8, "minute": 42}
